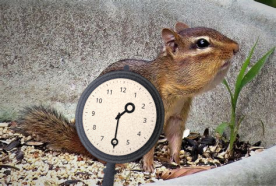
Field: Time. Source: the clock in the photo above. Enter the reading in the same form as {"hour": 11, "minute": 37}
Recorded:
{"hour": 1, "minute": 30}
